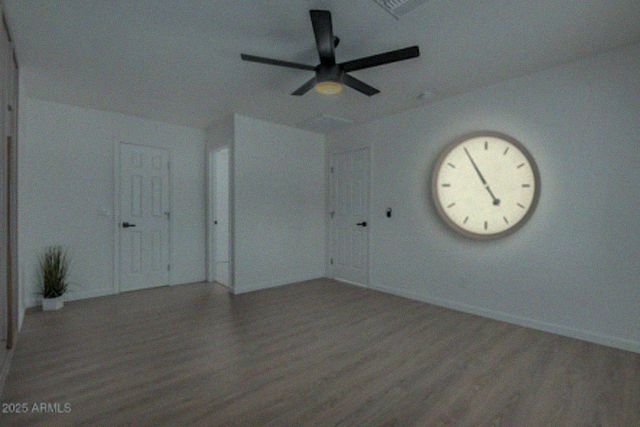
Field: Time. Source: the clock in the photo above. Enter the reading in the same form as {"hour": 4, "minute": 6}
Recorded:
{"hour": 4, "minute": 55}
